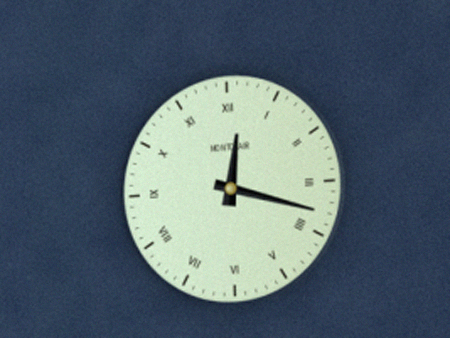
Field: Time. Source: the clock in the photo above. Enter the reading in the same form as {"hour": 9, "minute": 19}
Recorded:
{"hour": 12, "minute": 18}
